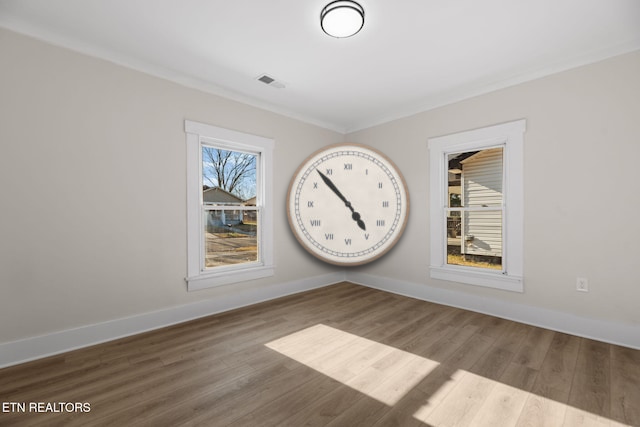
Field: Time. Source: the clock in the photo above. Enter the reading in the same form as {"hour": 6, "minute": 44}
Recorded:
{"hour": 4, "minute": 53}
